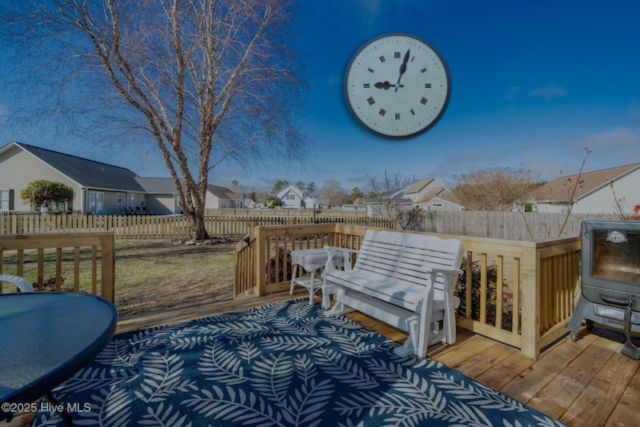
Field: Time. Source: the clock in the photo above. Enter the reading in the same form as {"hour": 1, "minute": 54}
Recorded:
{"hour": 9, "minute": 3}
